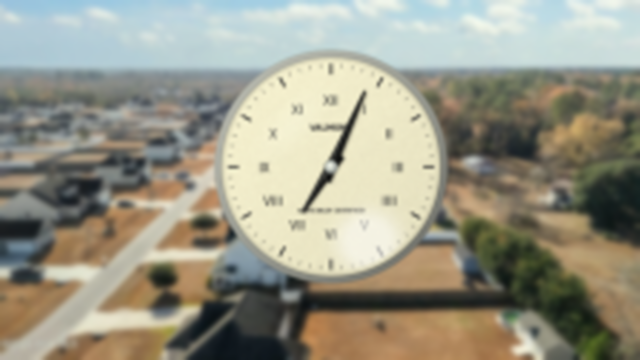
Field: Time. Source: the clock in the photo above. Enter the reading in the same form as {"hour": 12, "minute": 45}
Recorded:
{"hour": 7, "minute": 4}
